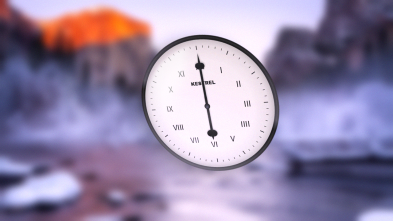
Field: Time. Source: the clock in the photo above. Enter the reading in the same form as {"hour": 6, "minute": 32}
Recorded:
{"hour": 6, "minute": 0}
